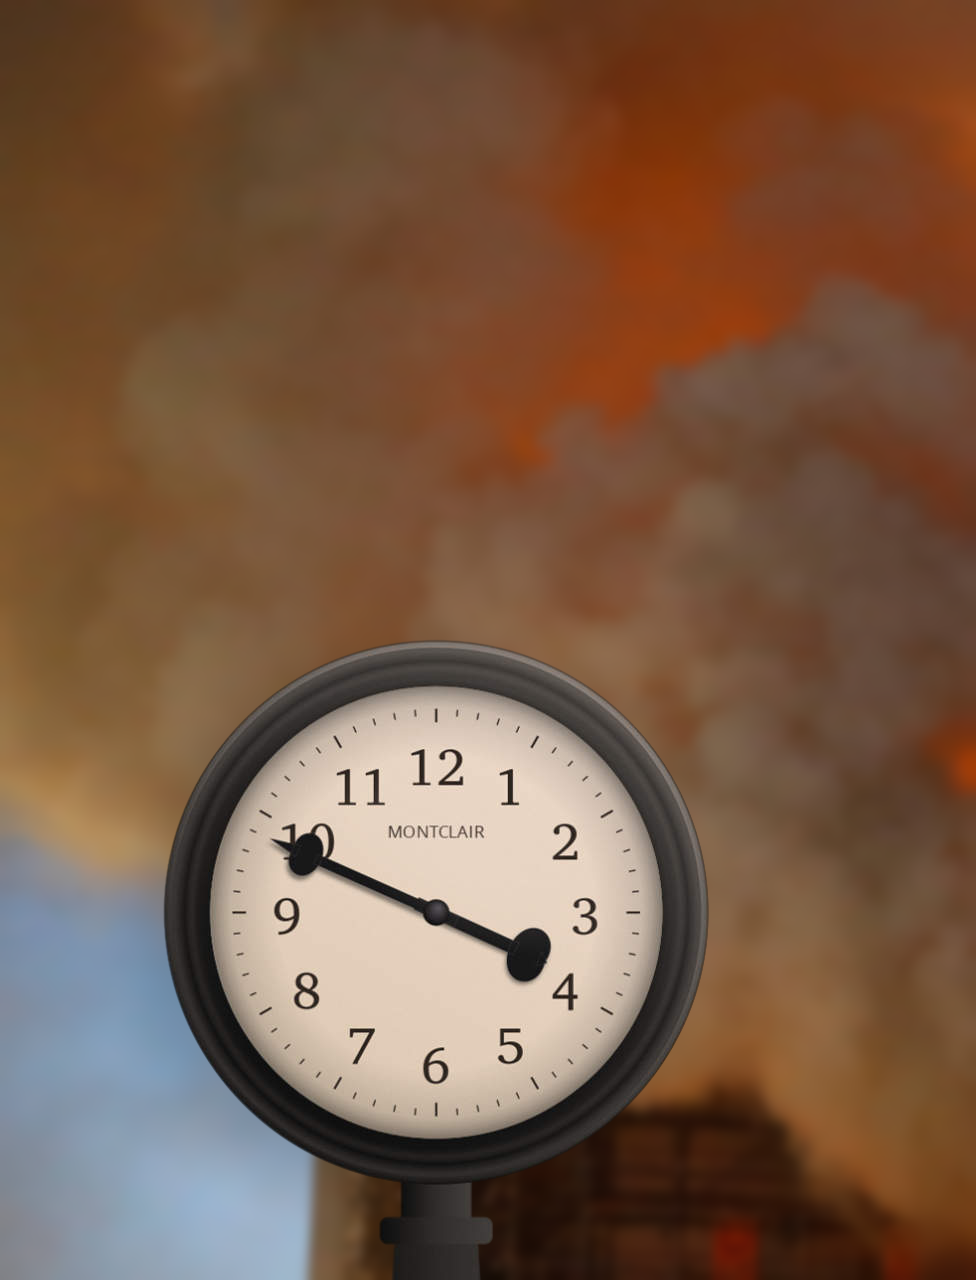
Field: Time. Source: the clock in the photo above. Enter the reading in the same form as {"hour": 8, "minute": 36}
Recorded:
{"hour": 3, "minute": 49}
